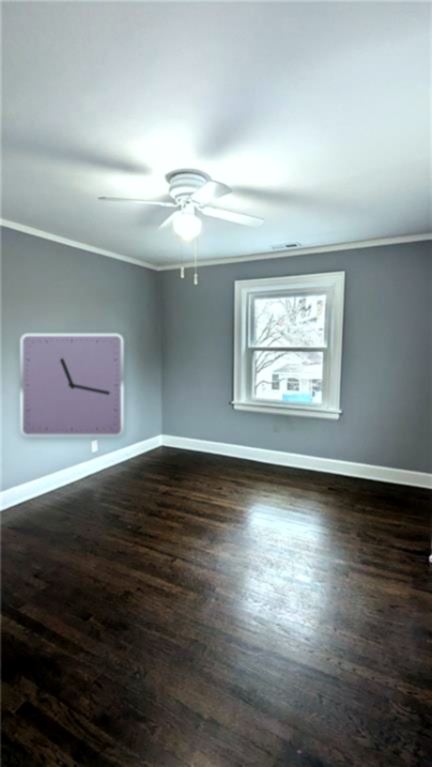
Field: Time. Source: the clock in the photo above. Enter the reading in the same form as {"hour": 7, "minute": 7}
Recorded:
{"hour": 11, "minute": 17}
